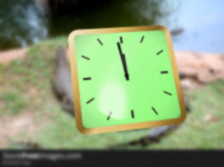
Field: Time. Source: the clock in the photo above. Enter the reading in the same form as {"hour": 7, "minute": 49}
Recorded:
{"hour": 11, "minute": 59}
